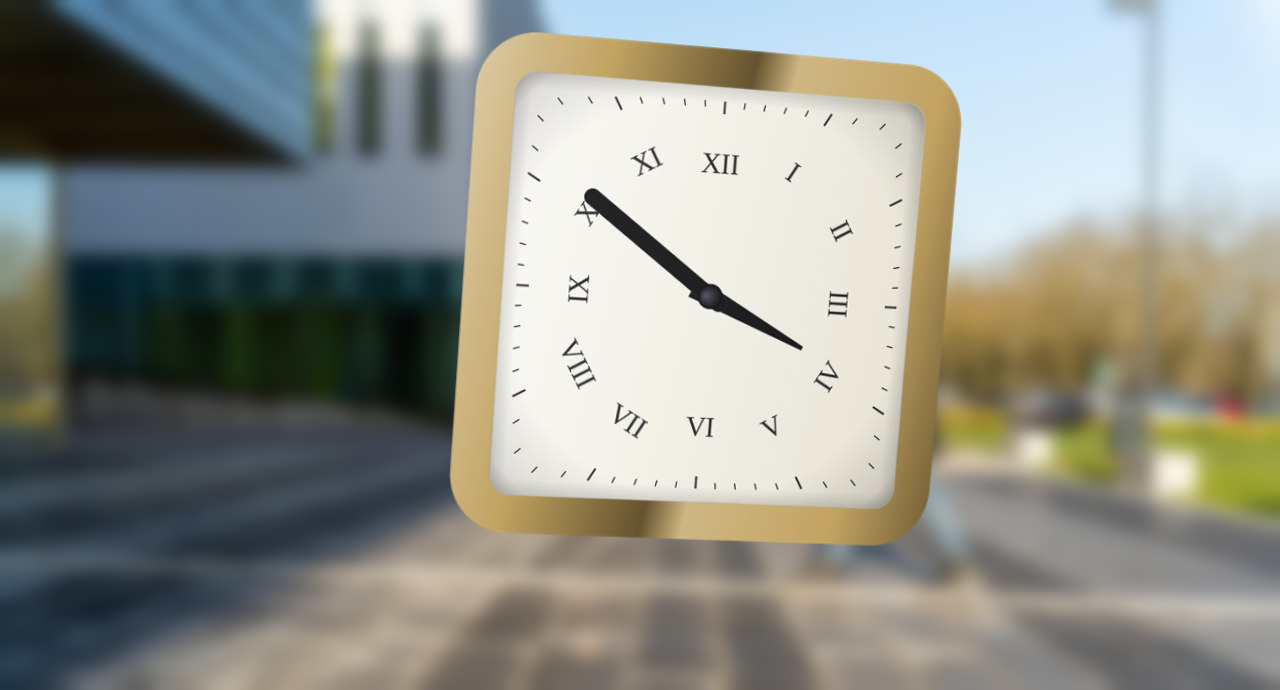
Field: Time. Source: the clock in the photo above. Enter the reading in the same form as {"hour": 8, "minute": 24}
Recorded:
{"hour": 3, "minute": 51}
